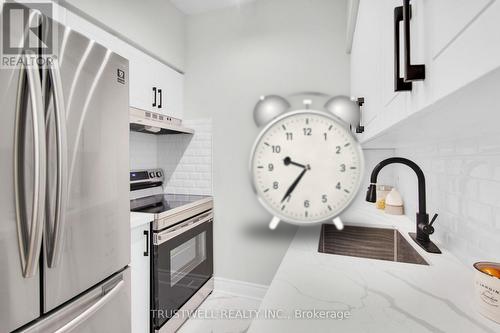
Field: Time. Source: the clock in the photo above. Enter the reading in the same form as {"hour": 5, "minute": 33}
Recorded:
{"hour": 9, "minute": 36}
